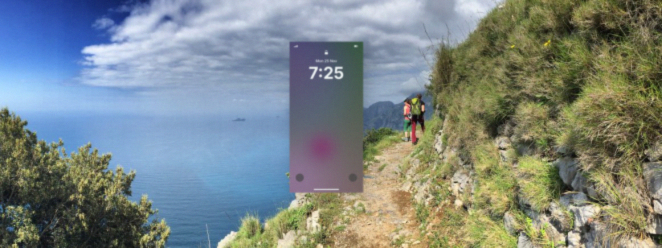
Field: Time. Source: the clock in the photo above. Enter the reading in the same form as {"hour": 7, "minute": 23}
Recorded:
{"hour": 7, "minute": 25}
